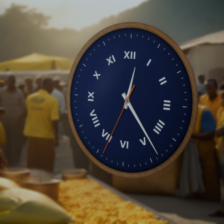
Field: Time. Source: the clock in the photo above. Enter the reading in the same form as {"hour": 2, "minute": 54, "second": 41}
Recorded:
{"hour": 12, "minute": 23, "second": 34}
